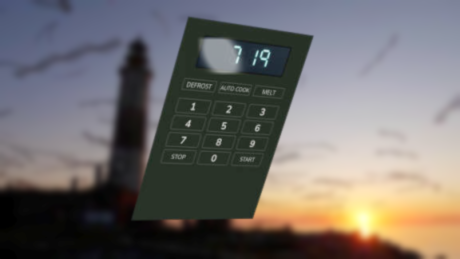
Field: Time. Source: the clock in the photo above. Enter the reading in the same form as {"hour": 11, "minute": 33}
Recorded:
{"hour": 7, "minute": 19}
